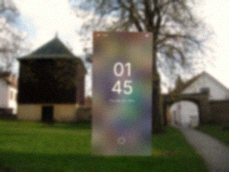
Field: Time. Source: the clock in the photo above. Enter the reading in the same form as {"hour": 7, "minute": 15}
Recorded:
{"hour": 1, "minute": 45}
